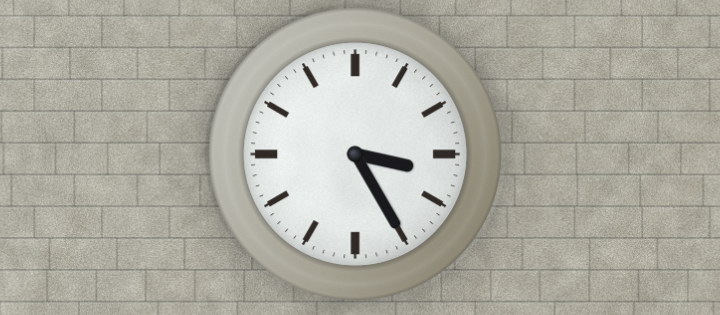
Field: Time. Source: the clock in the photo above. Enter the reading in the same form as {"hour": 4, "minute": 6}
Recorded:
{"hour": 3, "minute": 25}
